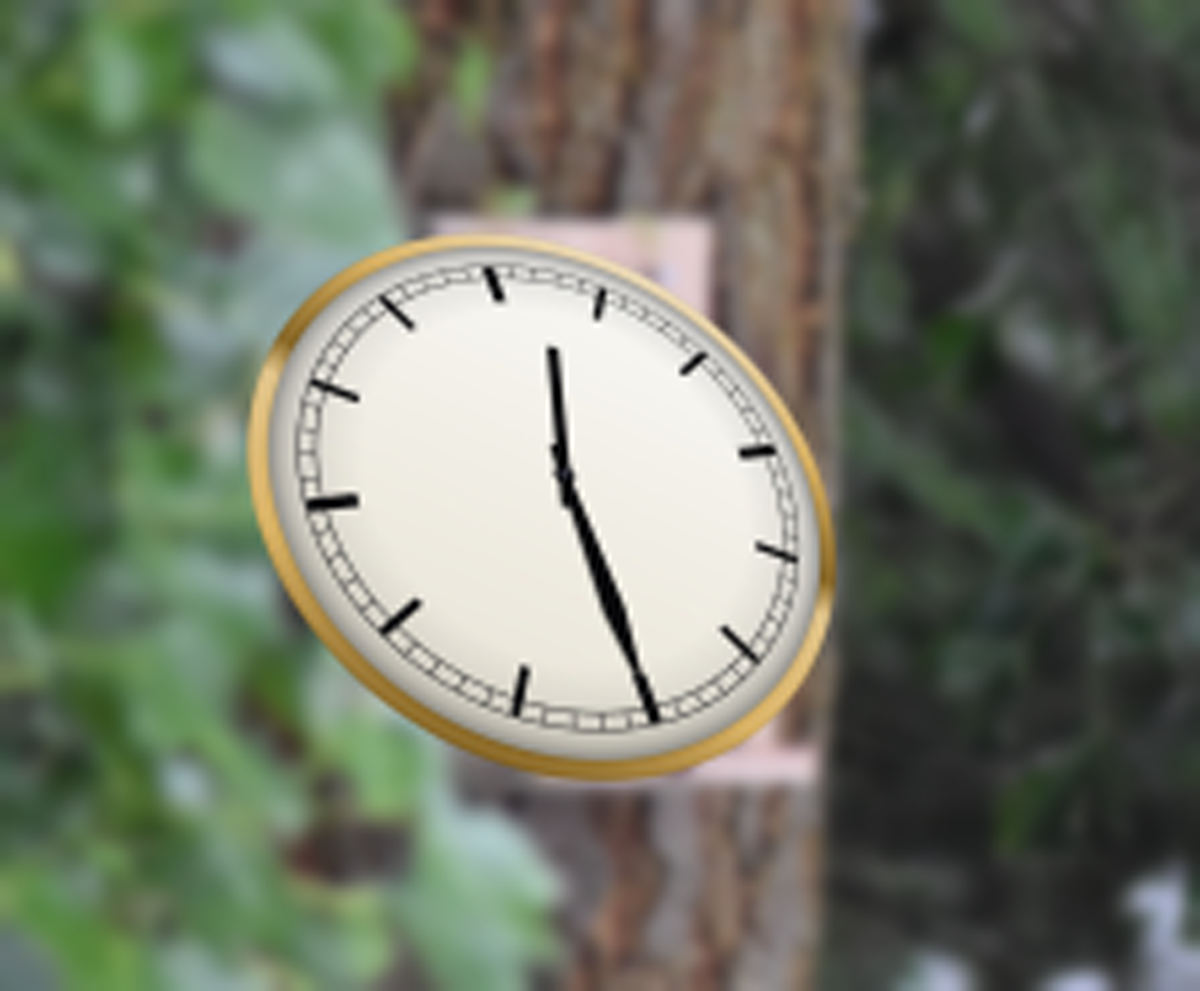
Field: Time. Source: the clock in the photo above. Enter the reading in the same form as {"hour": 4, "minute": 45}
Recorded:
{"hour": 12, "minute": 30}
